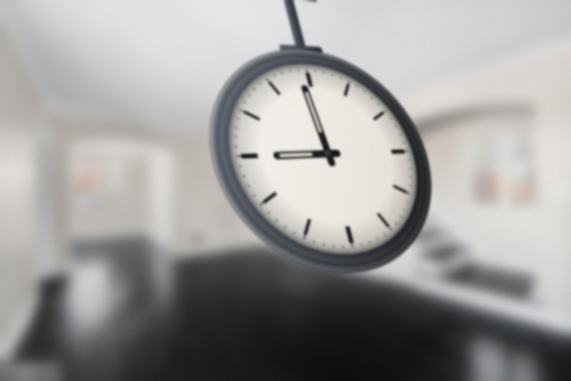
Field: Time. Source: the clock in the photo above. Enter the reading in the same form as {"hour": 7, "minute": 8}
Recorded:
{"hour": 8, "minute": 59}
